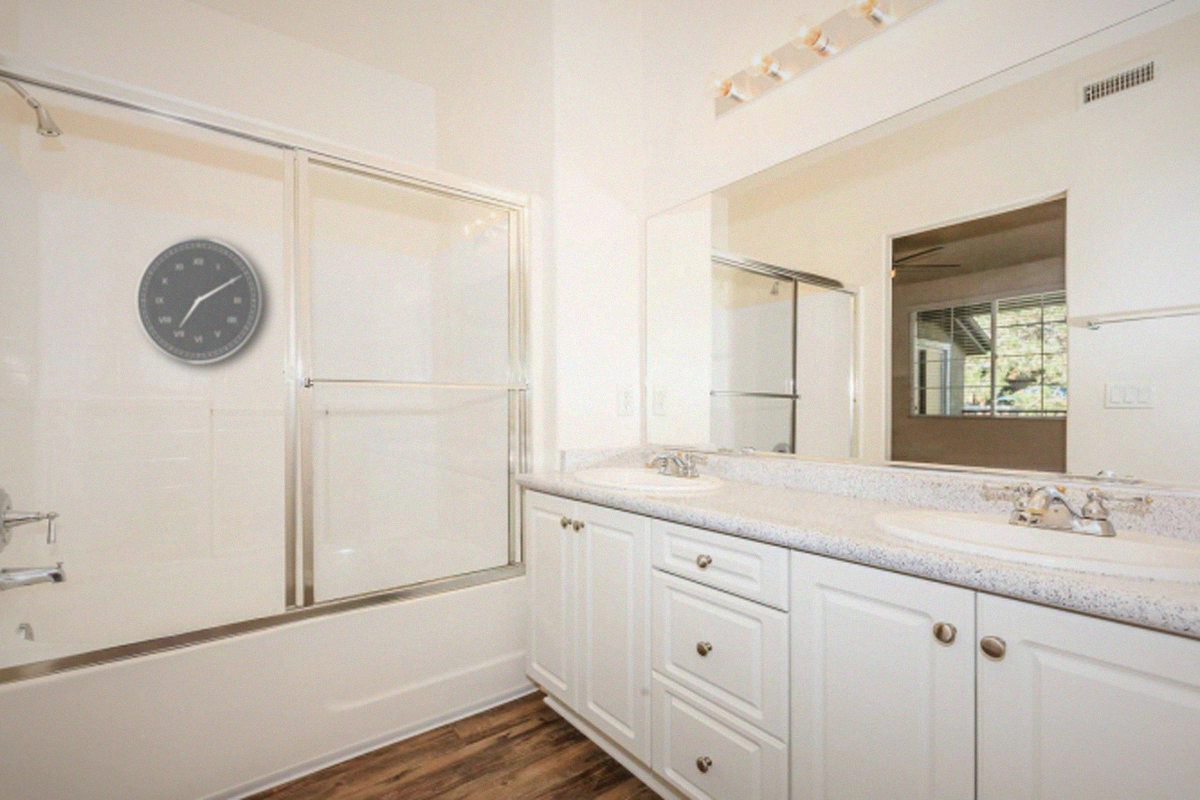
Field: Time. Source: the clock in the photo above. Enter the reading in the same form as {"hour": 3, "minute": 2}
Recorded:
{"hour": 7, "minute": 10}
